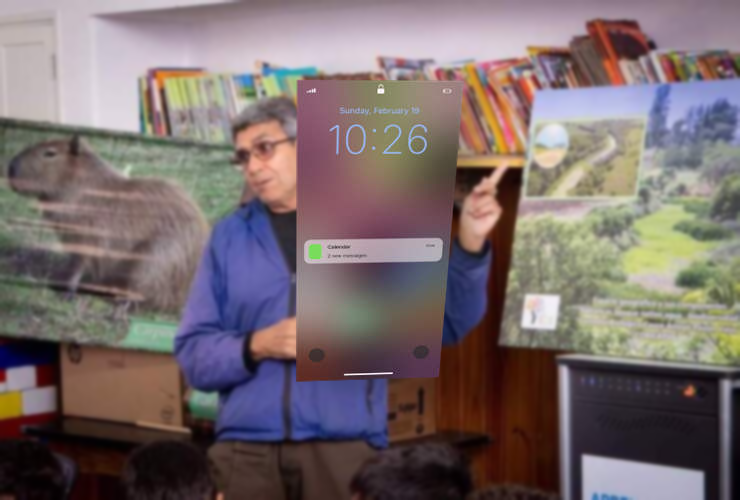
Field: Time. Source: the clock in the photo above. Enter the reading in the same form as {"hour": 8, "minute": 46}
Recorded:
{"hour": 10, "minute": 26}
